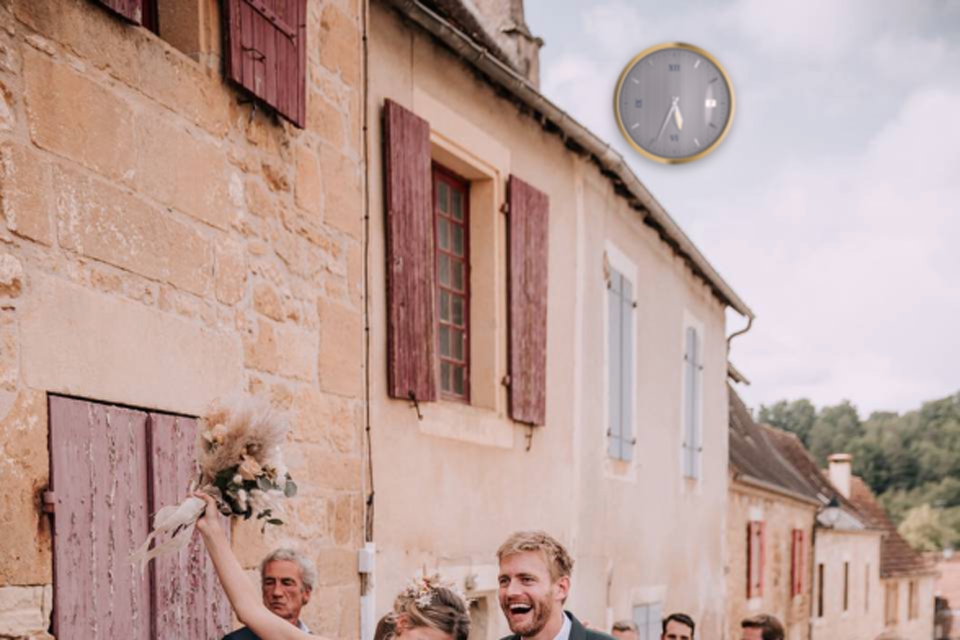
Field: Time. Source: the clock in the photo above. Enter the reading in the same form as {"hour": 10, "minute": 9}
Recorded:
{"hour": 5, "minute": 34}
